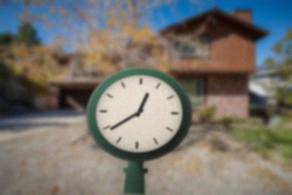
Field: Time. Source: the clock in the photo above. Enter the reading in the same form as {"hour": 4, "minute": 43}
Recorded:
{"hour": 12, "minute": 39}
